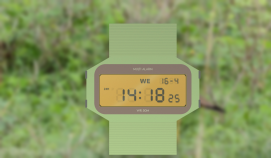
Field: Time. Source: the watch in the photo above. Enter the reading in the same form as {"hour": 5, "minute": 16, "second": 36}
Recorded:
{"hour": 14, "minute": 18, "second": 25}
